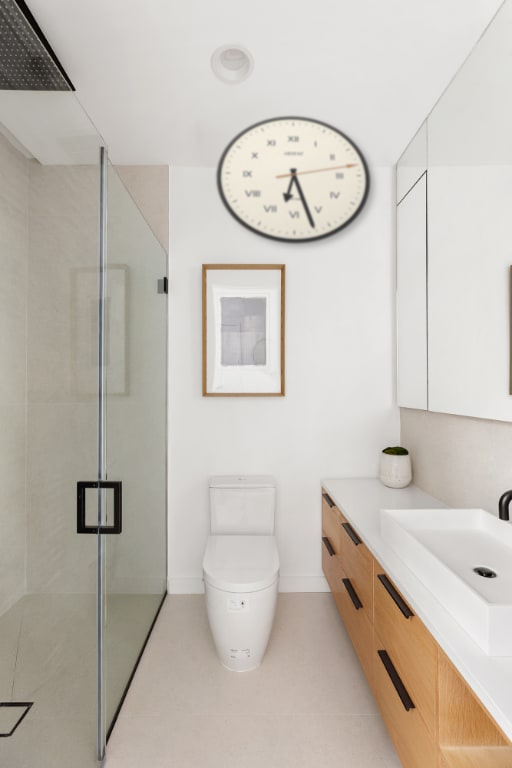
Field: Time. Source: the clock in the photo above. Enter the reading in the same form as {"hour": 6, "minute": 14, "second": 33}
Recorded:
{"hour": 6, "minute": 27, "second": 13}
